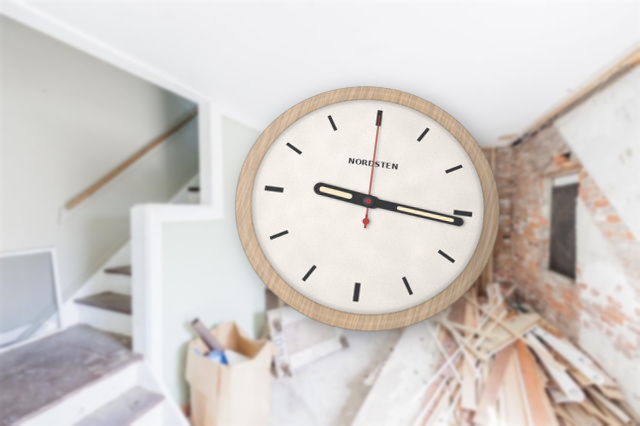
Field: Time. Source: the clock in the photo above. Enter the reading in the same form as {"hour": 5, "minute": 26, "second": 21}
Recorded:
{"hour": 9, "minute": 16, "second": 0}
